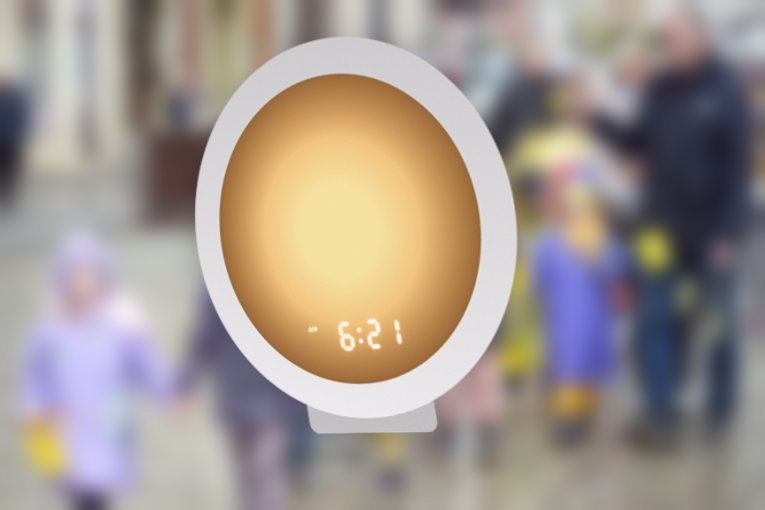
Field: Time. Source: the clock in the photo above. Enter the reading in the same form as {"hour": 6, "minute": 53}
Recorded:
{"hour": 6, "minute": 21}
